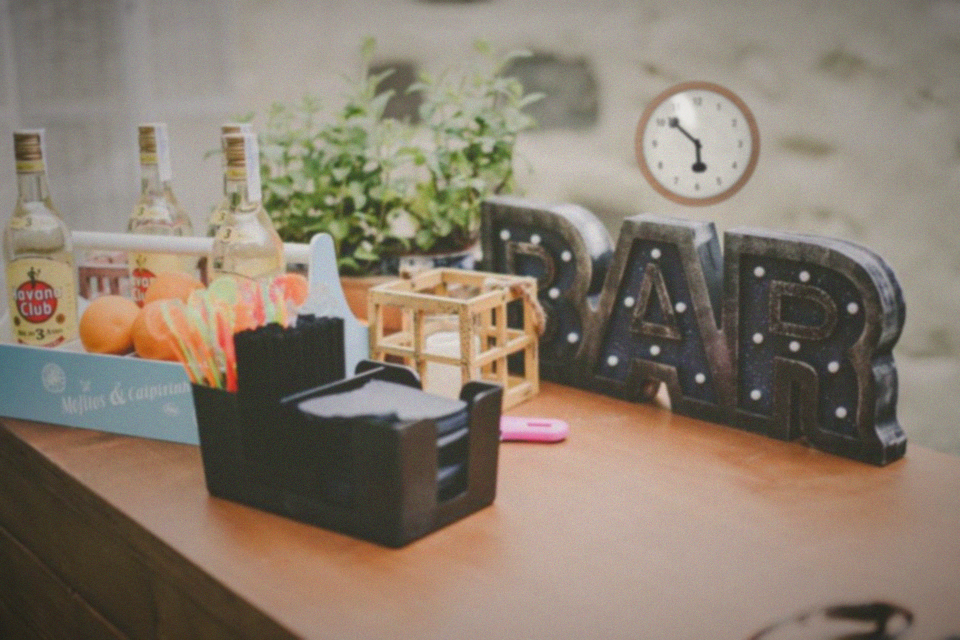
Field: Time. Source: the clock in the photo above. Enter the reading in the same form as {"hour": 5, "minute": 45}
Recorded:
{"hour": 5, "minute": 52}
